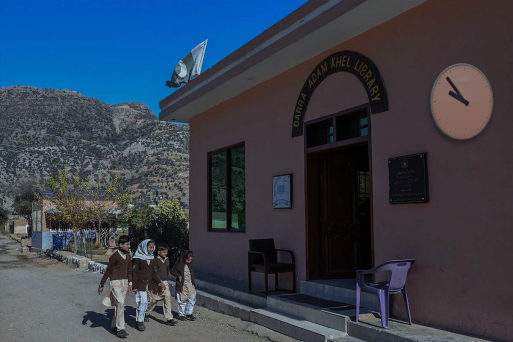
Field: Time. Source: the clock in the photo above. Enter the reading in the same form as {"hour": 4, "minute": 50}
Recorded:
{"hour": 9, "minute": 53}
